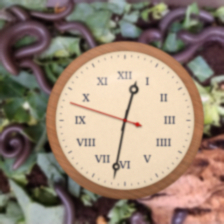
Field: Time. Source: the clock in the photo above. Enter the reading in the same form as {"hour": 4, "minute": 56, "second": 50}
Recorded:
{"hour": 12, "minute": 31, "second": 48}
